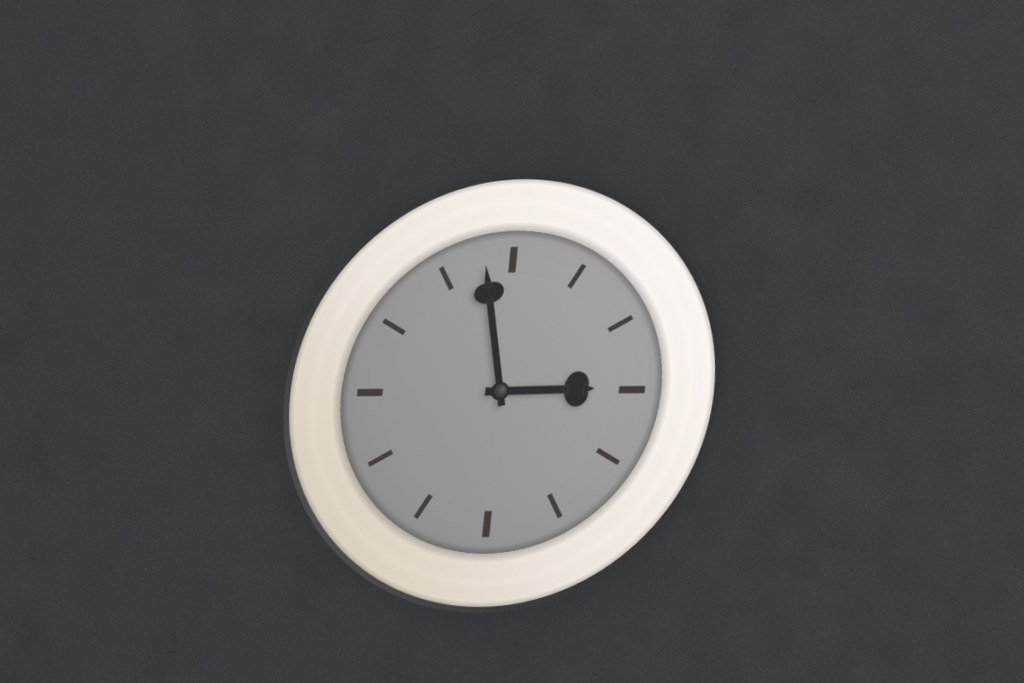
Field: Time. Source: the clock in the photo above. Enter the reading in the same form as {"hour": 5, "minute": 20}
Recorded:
{"hour": 2, "minute": 58}
